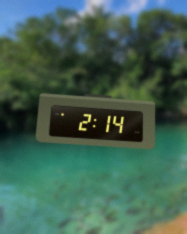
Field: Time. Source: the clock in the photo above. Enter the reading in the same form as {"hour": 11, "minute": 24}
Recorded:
{"hour": 2, "minute": 14}
